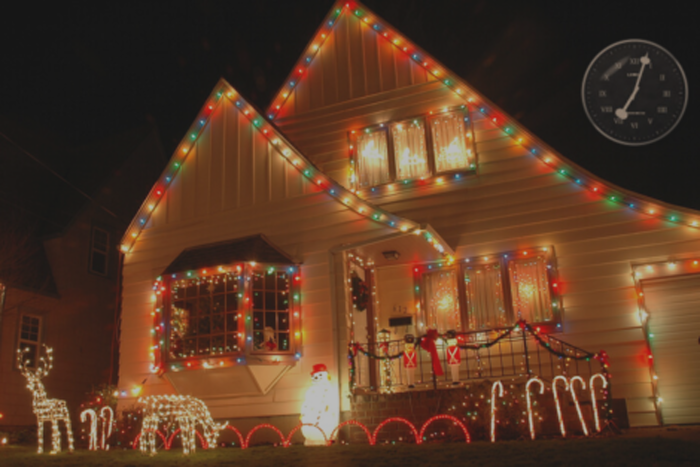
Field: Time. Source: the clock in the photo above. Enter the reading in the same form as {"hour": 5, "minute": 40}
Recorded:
{"hour": 7, "minute": 3}
